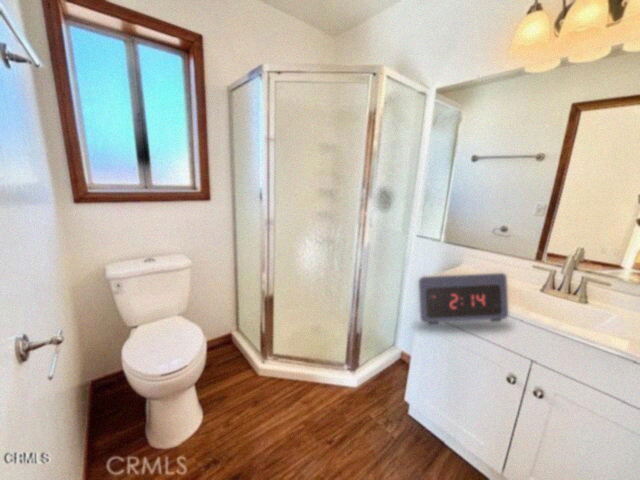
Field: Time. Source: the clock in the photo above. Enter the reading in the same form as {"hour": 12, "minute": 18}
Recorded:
{"hour": 2, "minute": 14}
